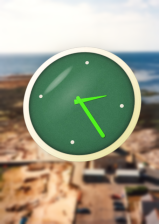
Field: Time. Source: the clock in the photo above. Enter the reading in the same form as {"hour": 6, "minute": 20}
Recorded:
{"hour": 2, "minute": 23}
